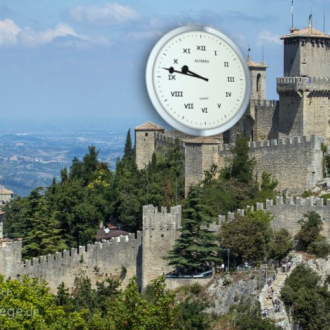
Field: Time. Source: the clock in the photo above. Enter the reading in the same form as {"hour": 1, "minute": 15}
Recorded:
{"hour": 9, "minute": 47}
